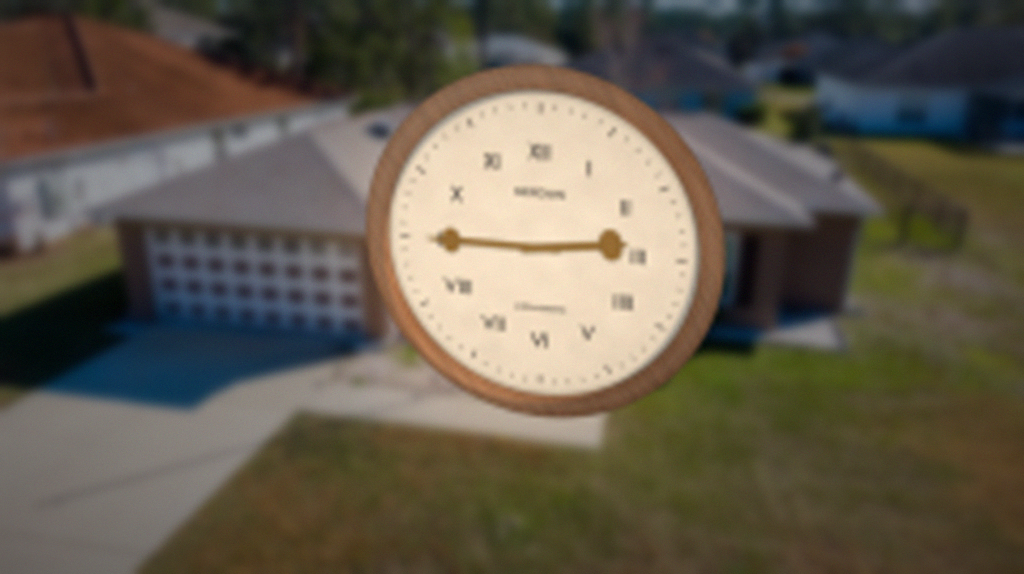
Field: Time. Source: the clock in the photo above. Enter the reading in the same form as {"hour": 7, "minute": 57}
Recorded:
{"hour": 2, "minute": 45}
